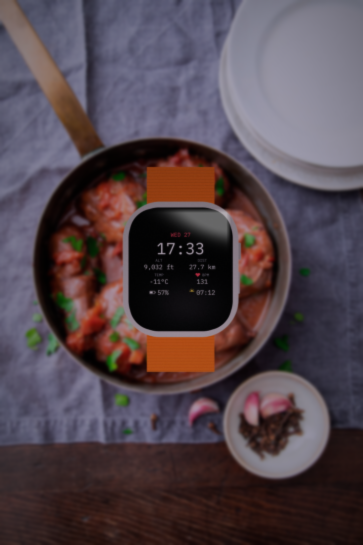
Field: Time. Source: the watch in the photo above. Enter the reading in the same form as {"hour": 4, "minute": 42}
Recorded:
{"hour": 17, "minute": 33}
